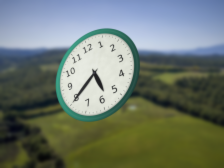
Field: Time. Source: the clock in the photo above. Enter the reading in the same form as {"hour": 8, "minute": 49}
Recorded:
{"hour": 5, "minute": 40}
